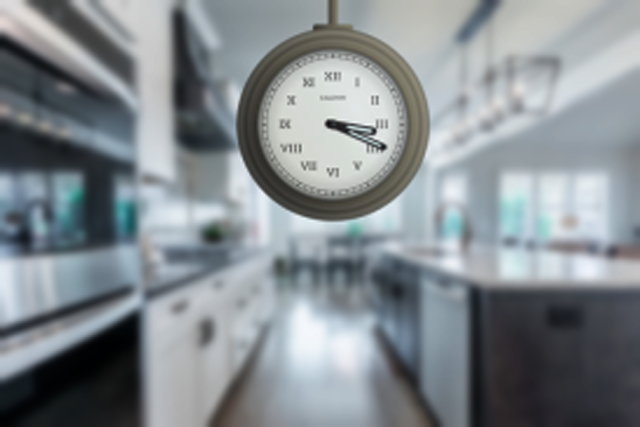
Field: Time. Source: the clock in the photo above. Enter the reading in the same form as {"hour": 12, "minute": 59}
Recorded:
{"hour": 3, "minute": 19}
